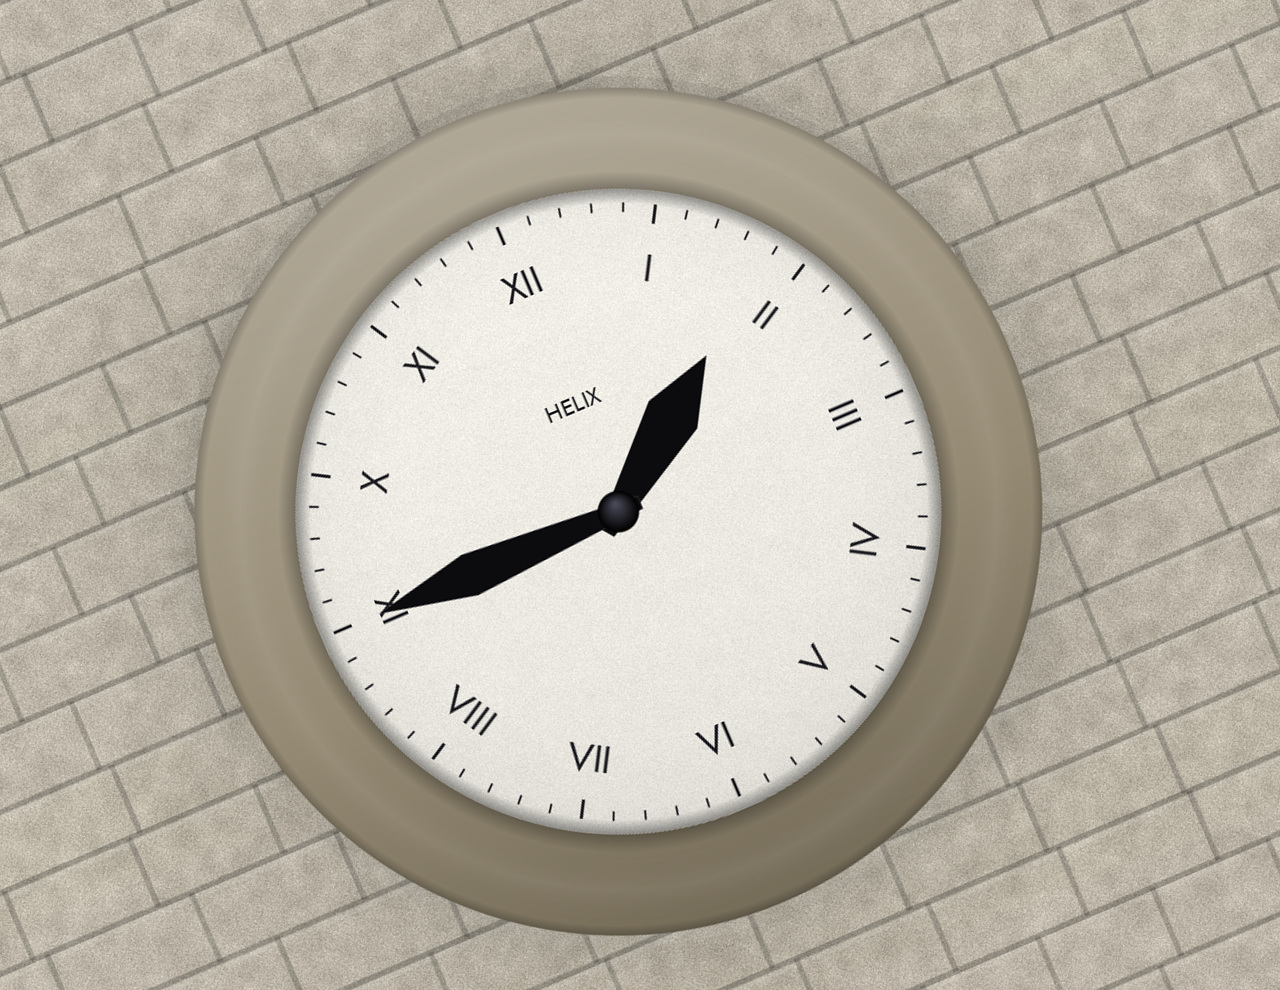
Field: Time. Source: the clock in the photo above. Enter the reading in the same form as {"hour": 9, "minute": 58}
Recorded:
{"hour": 1, "minute": 45}
